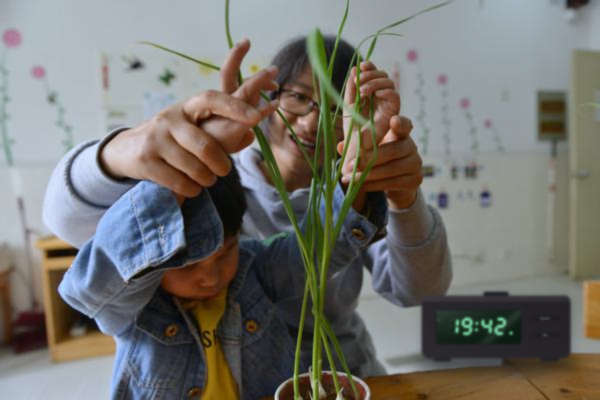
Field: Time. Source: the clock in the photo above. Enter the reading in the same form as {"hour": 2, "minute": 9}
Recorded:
{"hour": 19, "minute": 42}
